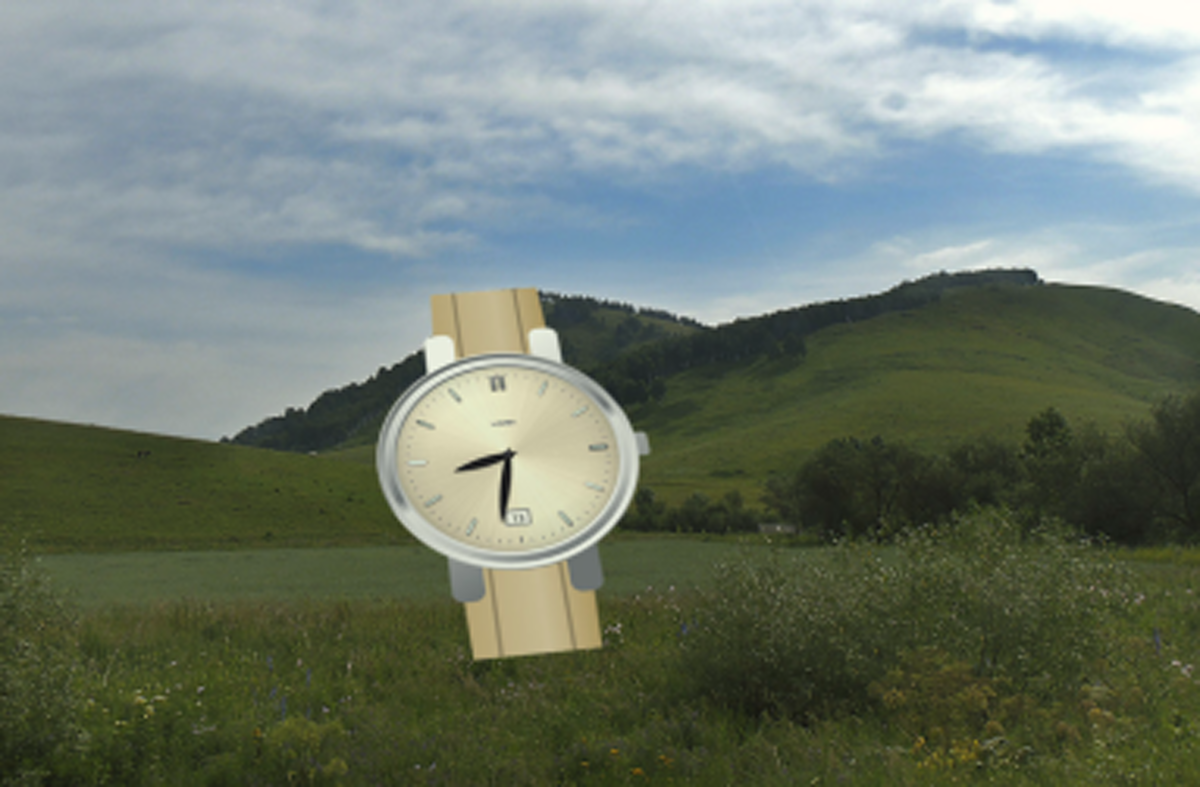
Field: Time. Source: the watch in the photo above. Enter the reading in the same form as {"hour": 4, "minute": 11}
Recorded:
{"hour": 8, "minute": 32}
